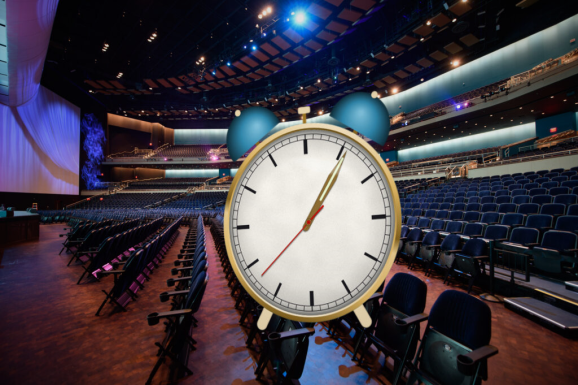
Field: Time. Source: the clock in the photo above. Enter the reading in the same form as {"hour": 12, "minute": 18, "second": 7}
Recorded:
{"hour": 1, "minute": 5, "second": 38}
